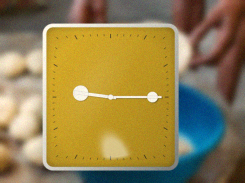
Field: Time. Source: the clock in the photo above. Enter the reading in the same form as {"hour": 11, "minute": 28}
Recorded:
{"hour": 9, "minute": 15}
